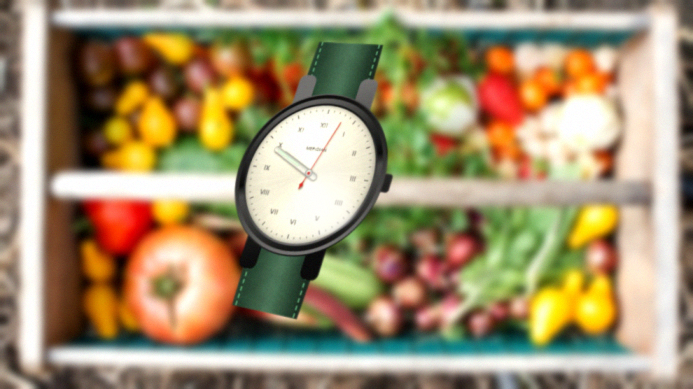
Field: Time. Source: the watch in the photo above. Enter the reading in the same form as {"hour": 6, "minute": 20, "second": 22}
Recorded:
{"hour": 9, "minute": 49, "second": 3}
